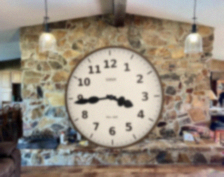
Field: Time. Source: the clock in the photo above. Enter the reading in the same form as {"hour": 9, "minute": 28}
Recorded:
{"hour": 3, "minute": 44}
